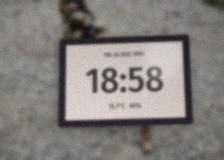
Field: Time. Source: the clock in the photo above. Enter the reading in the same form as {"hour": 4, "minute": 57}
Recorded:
{"hour": 18, "minute": 58}
